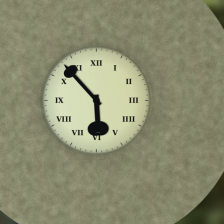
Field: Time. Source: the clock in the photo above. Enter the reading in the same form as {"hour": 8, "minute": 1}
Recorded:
{"hour": 5, "minute": 53}
